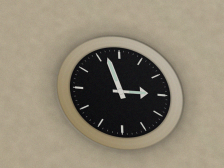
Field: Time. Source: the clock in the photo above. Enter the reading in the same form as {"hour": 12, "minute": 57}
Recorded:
{"hour": 2, "minute": 57}
